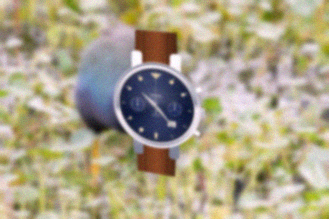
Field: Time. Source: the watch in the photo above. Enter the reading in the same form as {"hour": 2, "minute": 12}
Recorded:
{"hour": 10, "minute": 23}
